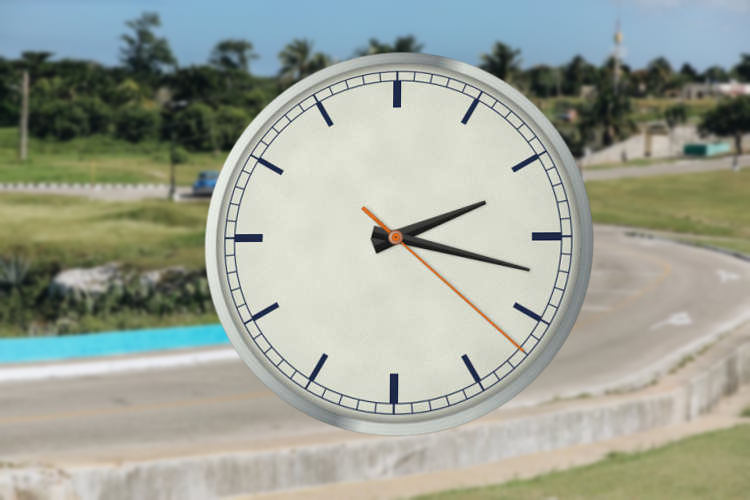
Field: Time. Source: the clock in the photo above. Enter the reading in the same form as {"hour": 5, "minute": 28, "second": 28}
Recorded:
{"hour": 2, "minute": 17, "second": 22}
